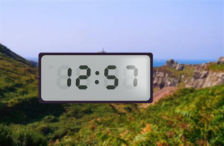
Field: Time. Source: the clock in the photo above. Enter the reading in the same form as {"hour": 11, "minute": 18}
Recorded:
{"hour": 12, "minute": 57}
